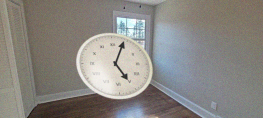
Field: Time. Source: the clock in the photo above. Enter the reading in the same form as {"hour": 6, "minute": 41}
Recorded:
{"hour": 5, "minute": 4}
